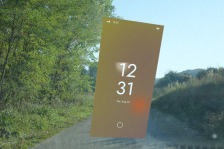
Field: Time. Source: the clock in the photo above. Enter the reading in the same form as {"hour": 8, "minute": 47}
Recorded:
{"hour": 12, "minute": 31}
